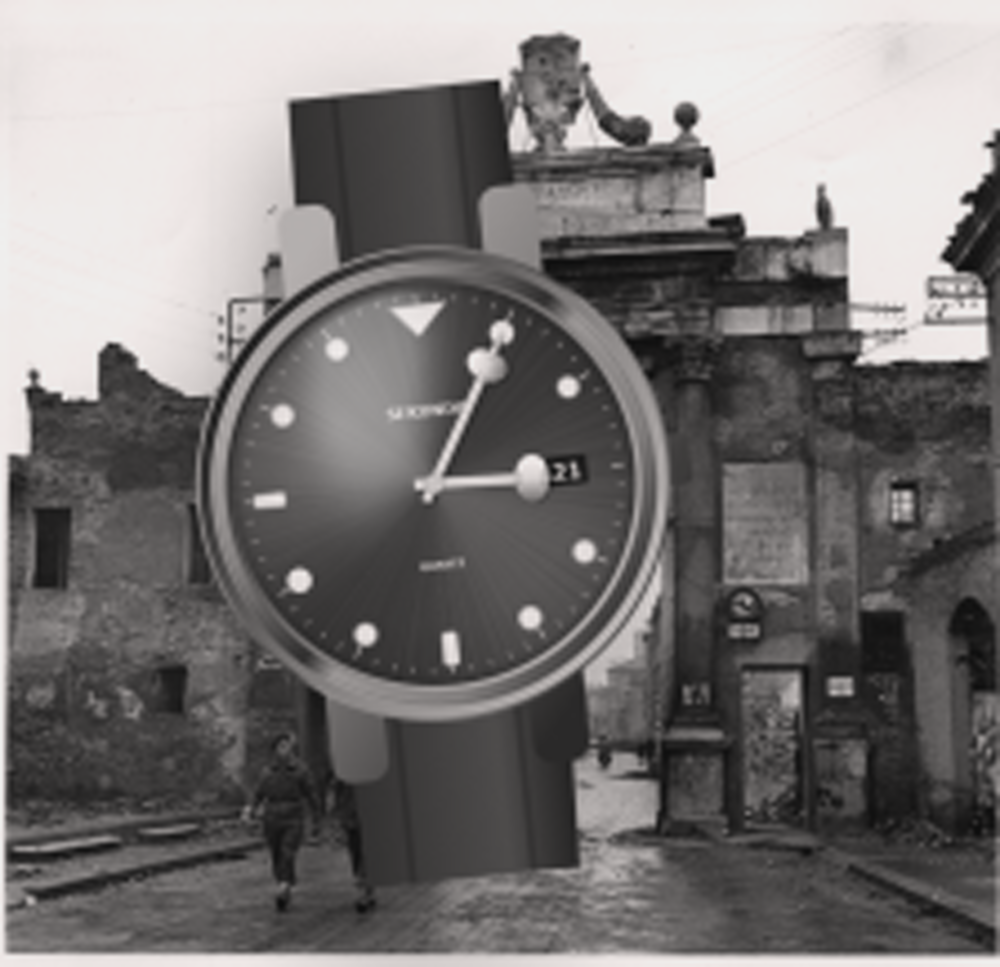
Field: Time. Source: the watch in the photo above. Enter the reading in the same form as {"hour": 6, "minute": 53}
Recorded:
{"hour": 3, "minute": 5}
